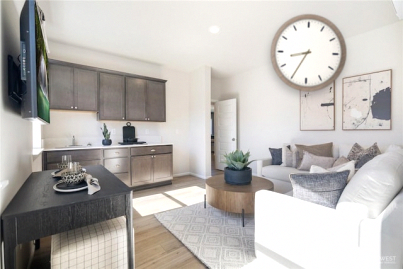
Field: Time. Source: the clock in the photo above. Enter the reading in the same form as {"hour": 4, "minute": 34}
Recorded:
{"hour": 8, "minute": 35}
